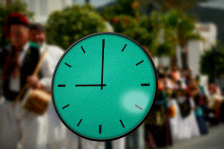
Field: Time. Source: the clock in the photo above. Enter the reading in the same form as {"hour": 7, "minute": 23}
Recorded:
{"hour": 9, "minute": 0}
